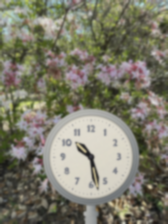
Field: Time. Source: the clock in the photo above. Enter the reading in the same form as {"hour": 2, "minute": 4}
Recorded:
{"hour": 10, "minute": 28}
